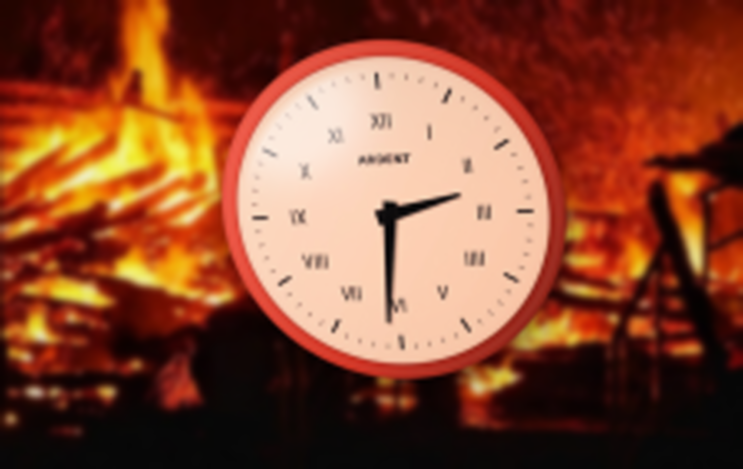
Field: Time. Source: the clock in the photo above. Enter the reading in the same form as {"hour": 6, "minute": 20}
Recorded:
{"hour": 2, "minute": 31}
